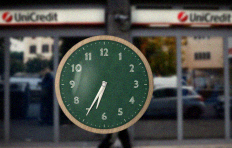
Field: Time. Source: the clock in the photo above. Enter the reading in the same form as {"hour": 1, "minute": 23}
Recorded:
{"hour": 6, "minute": 35}
